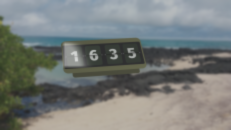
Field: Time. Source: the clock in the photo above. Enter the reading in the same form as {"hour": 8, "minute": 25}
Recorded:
{"hour": 16, "minute": 35}
